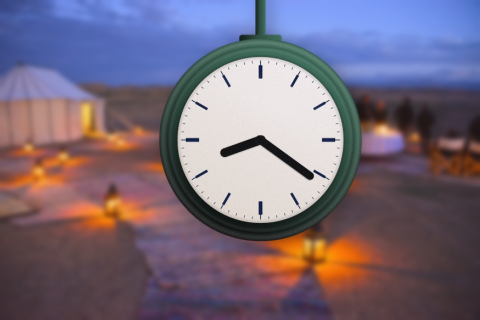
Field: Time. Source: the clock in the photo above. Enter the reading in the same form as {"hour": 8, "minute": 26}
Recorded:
{"hour": 8, "minute": 21}
